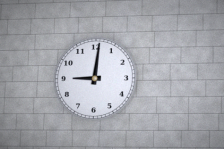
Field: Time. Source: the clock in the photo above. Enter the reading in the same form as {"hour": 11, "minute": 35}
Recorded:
{"hour": 9, "minute": 1}
